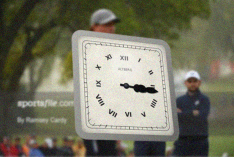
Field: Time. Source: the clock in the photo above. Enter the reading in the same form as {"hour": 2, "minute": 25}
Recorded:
{"hour": 3, "minute": 16}
